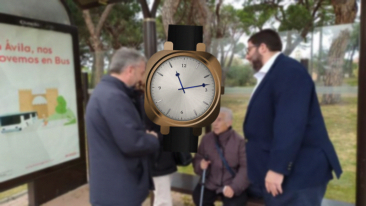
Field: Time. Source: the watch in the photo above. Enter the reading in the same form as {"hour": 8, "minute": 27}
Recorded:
{"hour": 11, "minute": 13}
